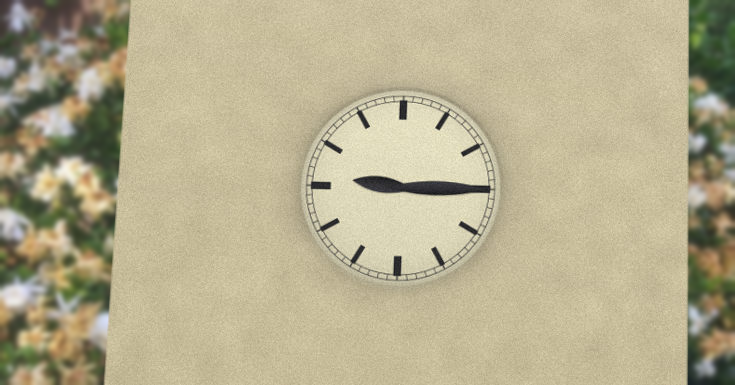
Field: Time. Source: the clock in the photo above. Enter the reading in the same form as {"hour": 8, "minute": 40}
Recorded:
{"hour": 9, "minute": 15}
